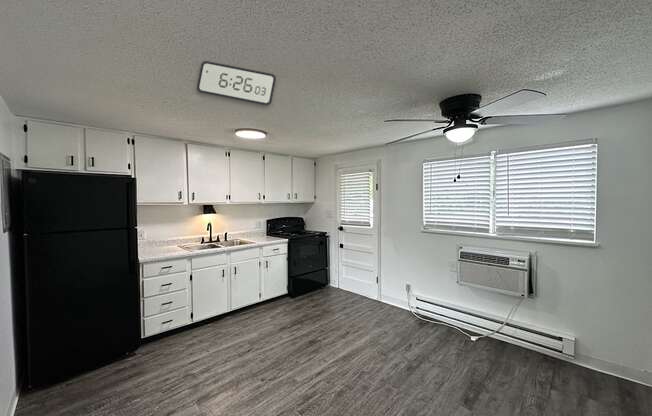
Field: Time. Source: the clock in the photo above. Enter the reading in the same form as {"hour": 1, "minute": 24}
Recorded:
{"hour": 6, "minute": 26}
